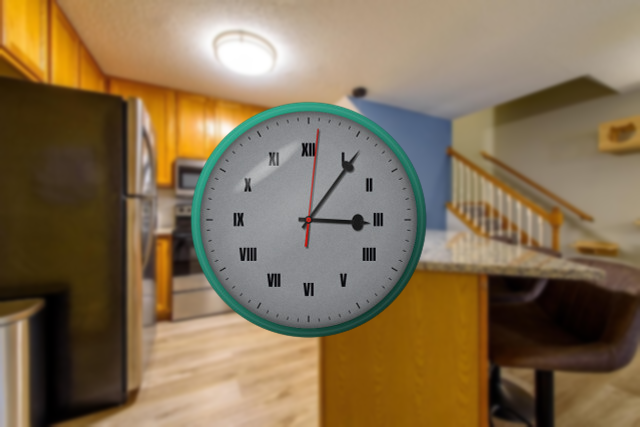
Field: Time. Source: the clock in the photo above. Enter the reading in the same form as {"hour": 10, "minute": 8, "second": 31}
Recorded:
{"hour": 3, "minute": 6, "second": 1}
